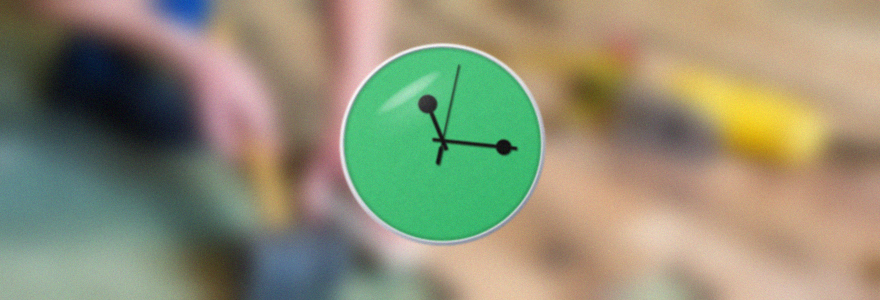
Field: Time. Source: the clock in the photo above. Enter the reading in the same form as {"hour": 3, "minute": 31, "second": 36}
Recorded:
{"hour": 11, "minute": 16, "second": 2}
